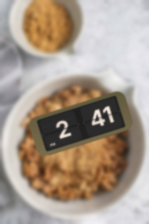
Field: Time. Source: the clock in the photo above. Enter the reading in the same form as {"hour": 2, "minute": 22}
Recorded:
{"hour": 2, "minute": 41}
